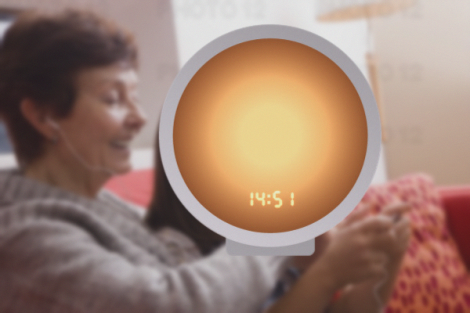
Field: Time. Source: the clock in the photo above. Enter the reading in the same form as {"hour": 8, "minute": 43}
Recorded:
{"hour": 14, "minute": 51}
